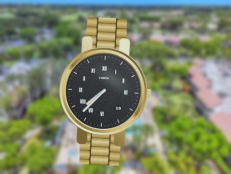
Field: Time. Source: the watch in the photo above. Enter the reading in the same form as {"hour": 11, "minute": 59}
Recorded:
{"hour": 7, "minute": 37}
